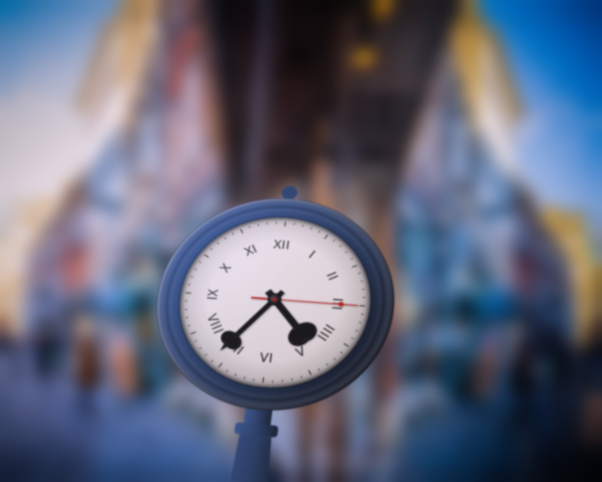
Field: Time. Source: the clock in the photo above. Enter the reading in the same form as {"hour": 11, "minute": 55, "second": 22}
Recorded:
{"hour": 4, "minute": 36, "second": 15}
